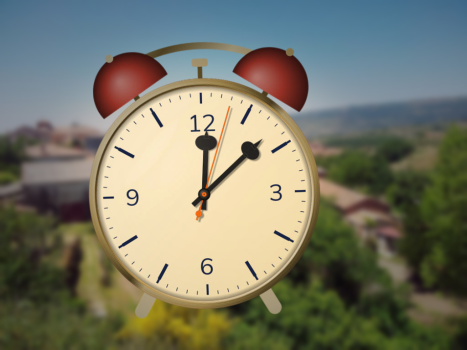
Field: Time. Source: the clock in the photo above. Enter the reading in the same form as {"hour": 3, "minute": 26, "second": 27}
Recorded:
{"hour": 12, "minute": 8, "second": 3}
